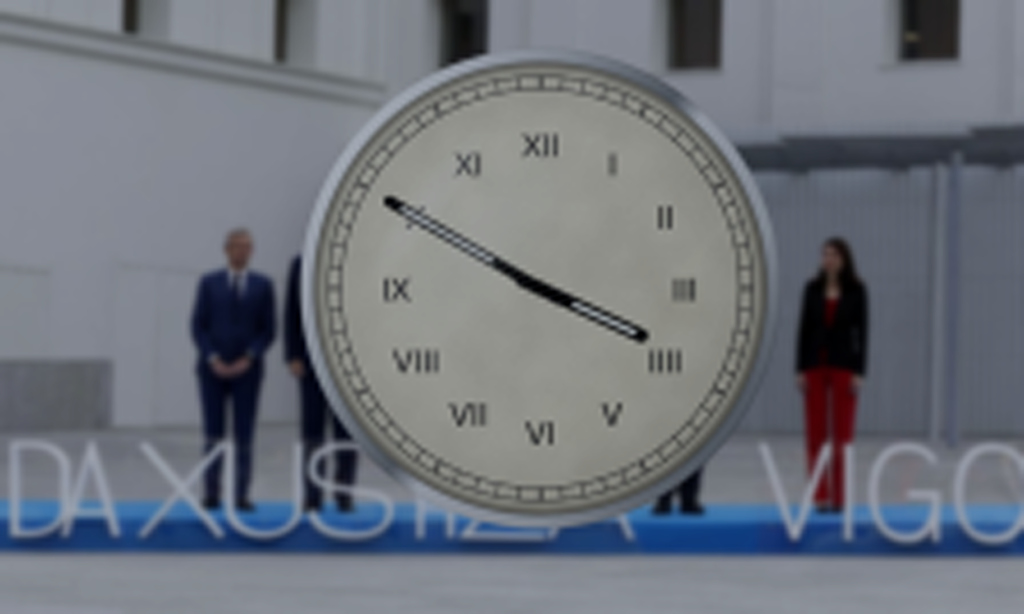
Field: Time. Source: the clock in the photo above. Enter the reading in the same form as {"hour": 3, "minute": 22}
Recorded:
{"hour": 3, "minute": 50}
